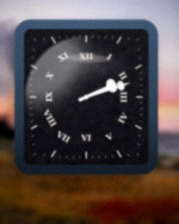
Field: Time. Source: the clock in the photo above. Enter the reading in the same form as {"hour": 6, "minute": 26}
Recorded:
{"hour": 2, "minute": 12}
